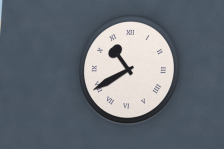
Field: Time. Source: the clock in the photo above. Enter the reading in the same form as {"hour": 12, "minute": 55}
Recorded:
{"hour": 10, "minute": 40}
